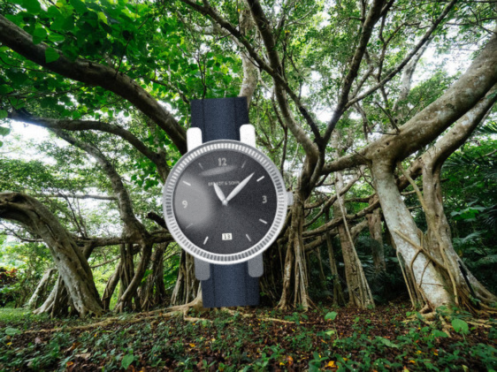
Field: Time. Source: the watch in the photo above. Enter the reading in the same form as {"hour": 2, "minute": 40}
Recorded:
{"hour": 11, "minute": 8}
